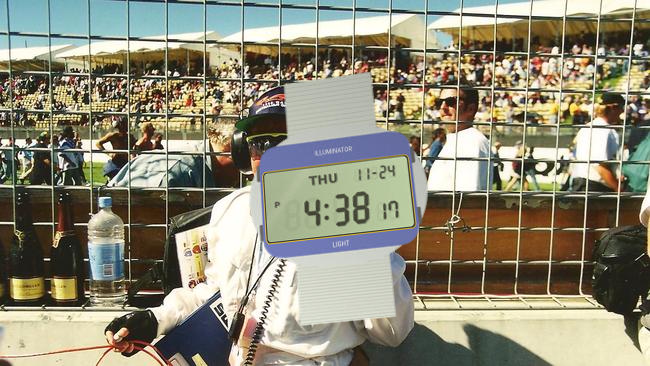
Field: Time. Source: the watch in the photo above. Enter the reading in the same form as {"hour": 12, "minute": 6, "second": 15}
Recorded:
{"hour": 4, "minute": 38, "second": 17}
